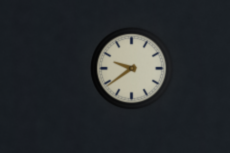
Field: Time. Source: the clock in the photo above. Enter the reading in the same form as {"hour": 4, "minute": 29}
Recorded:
{"hour": 9, "minute": 39}
